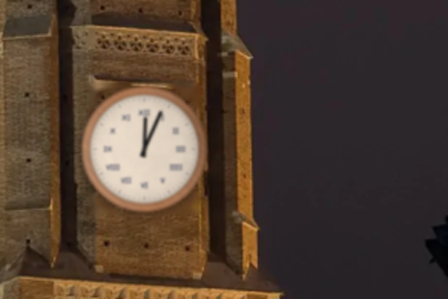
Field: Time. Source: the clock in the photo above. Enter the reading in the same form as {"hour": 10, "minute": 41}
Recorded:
{"hour": 12, "minute": 4}
